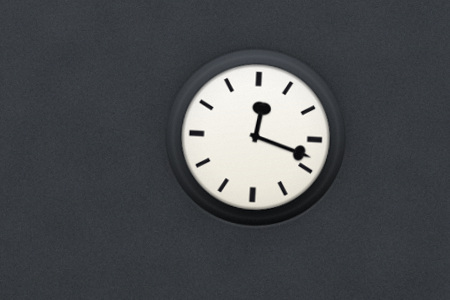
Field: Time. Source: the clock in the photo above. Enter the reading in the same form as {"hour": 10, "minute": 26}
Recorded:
{"hour": 12, "minute": 18}
